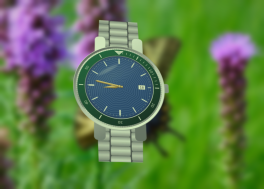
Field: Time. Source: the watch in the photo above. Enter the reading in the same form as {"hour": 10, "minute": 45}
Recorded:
{"hour": 8, "minute": 47}
